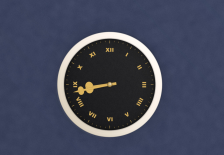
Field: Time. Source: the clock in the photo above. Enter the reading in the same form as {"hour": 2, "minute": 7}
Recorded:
{"hour": 8, "minute": 43}
